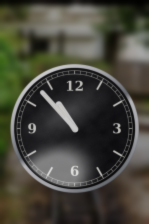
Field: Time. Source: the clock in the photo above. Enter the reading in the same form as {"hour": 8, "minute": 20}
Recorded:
{"hour": 10, "minute": 53}
